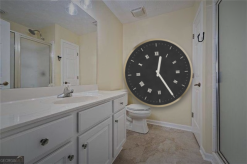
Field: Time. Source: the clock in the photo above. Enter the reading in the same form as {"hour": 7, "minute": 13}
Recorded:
{"hour": 12, "minute": 25}
